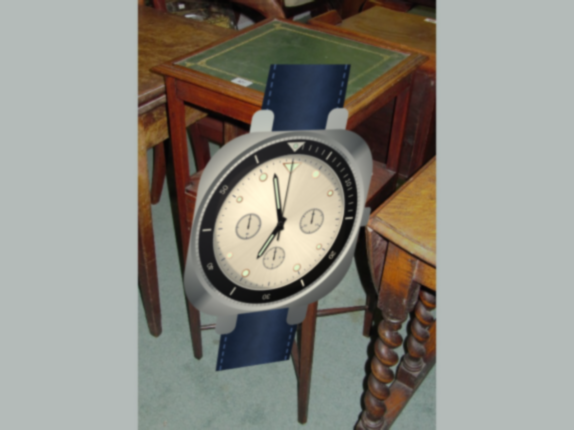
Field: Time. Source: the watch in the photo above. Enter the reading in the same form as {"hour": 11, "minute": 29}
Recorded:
{"hour": 6, "minute": 57}
